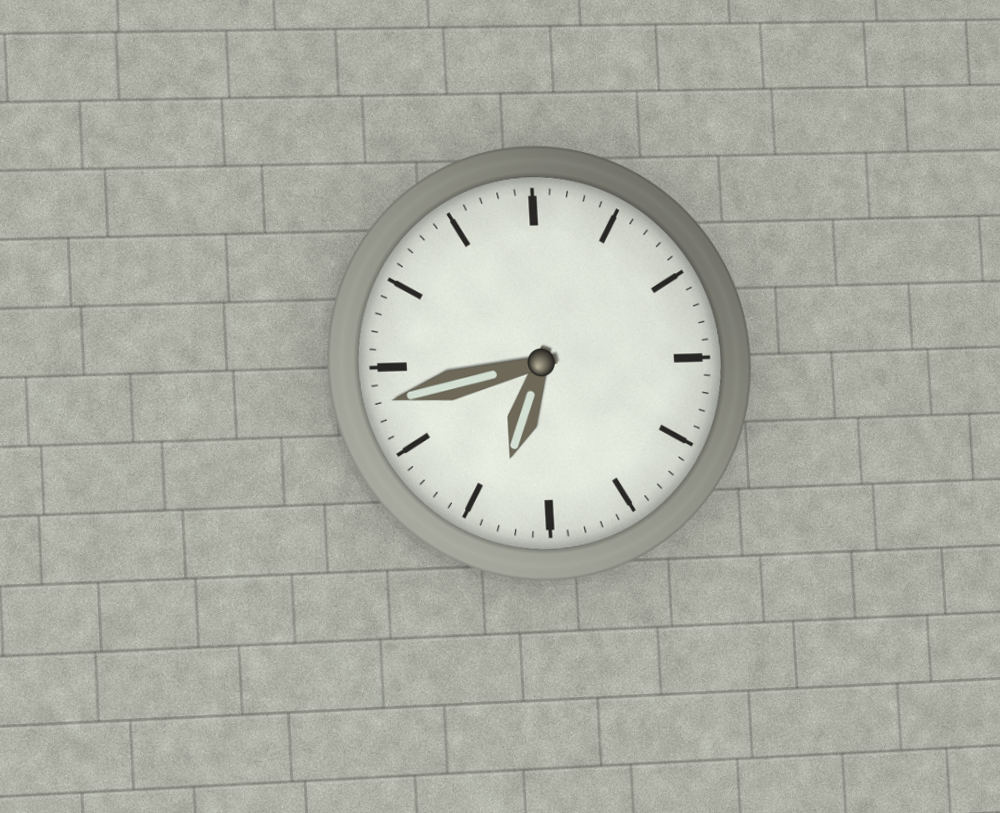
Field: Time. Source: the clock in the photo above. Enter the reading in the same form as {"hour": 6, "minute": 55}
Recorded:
{"hour": 6, "minute": 43}
